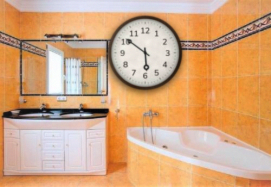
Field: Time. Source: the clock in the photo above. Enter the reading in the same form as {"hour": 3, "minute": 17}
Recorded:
{"hour": 5, "minute": 51}
